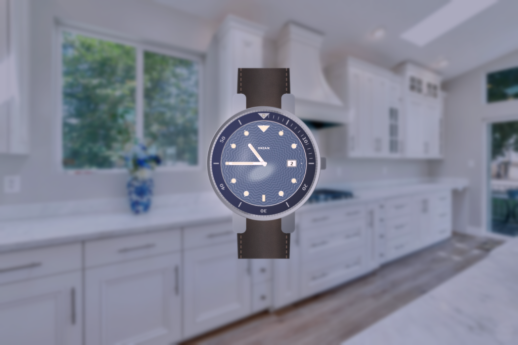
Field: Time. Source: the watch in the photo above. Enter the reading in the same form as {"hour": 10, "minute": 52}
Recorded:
{"hour": 10, "minute": 45}
